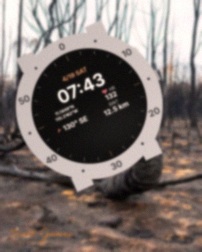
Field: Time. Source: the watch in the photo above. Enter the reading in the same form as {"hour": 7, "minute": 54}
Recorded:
{"hour": 7, "minute": 43}
